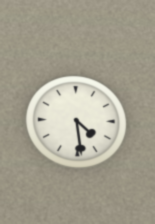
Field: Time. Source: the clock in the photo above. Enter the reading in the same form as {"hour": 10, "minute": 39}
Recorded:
{"hour": 4, "minute": 29}
